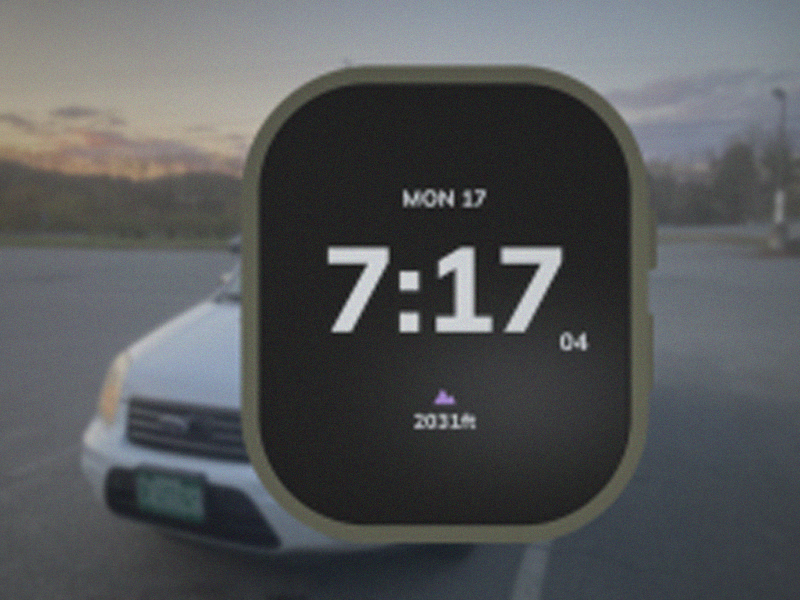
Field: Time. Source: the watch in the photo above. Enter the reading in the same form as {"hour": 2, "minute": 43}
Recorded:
{"hour": 7, "minute": 17}
